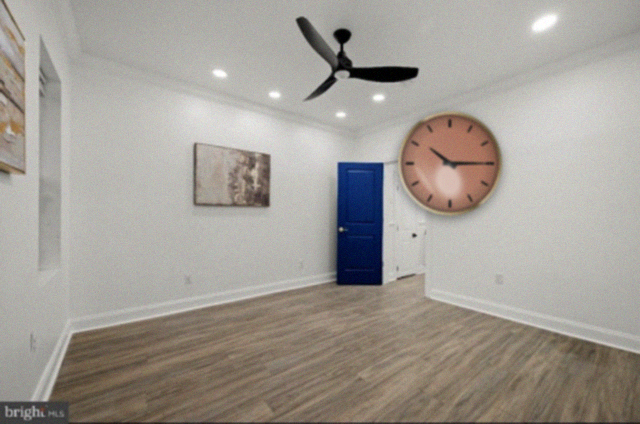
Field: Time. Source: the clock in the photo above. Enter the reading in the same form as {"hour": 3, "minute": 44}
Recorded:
{"hour": 10, "minute": 15}
